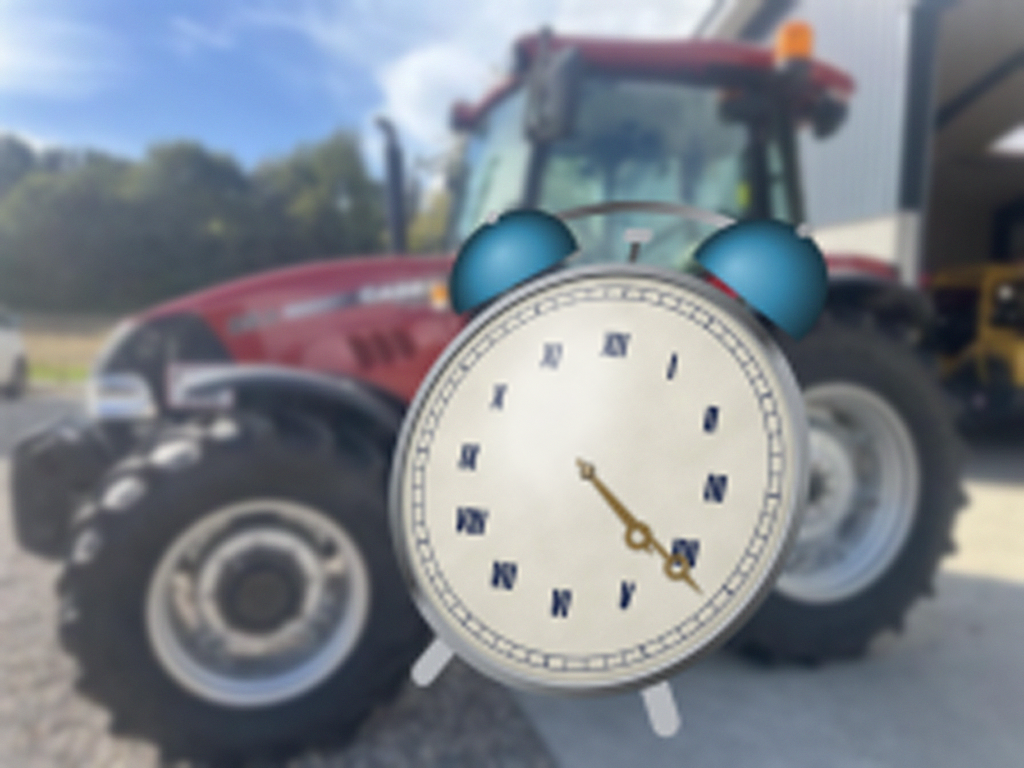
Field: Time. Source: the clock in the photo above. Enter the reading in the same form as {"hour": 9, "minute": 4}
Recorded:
{"hour": 4, "minute": 21}
